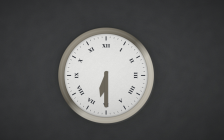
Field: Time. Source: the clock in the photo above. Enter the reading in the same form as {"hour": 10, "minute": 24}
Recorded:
{"hour": 6, "minute": 30}
